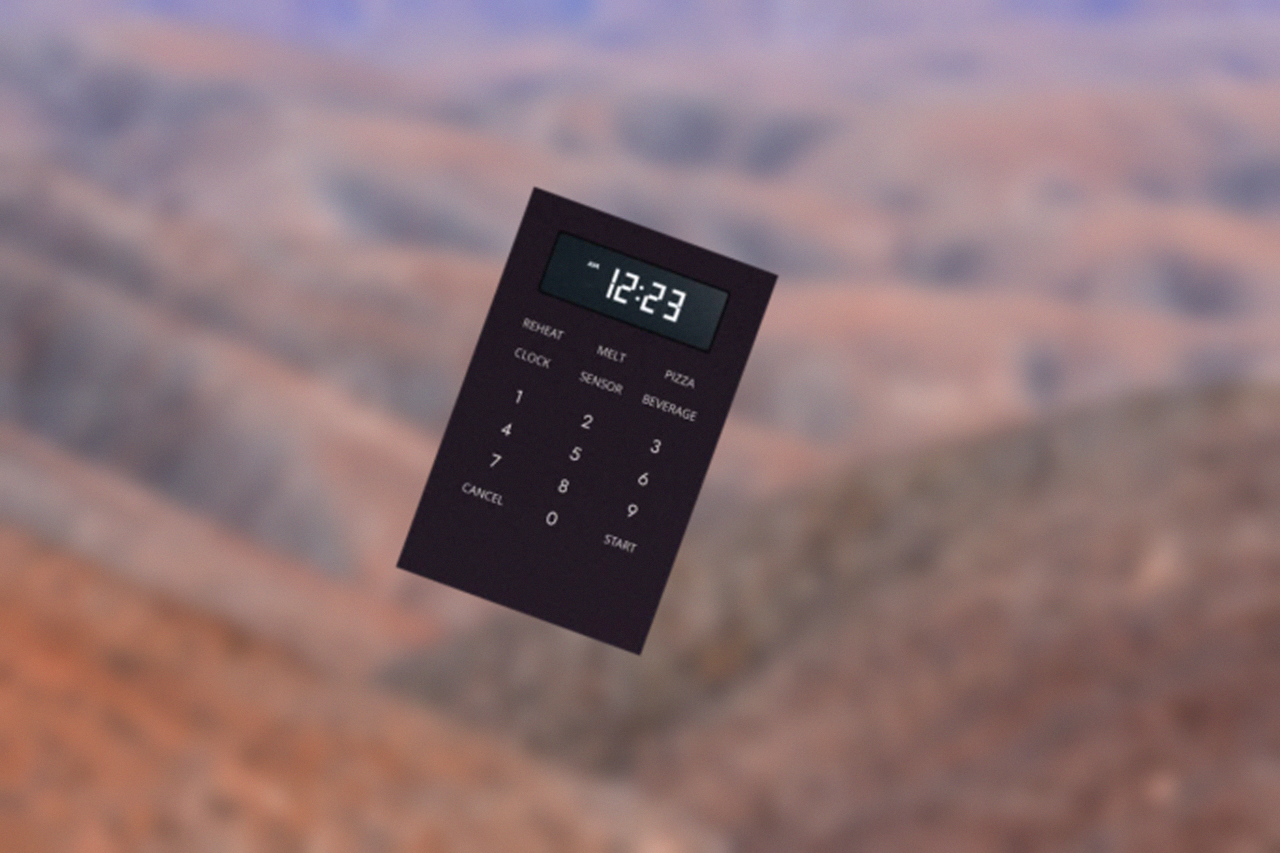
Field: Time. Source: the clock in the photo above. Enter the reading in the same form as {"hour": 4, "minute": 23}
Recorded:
{"hour": 12, "minute": 23}
